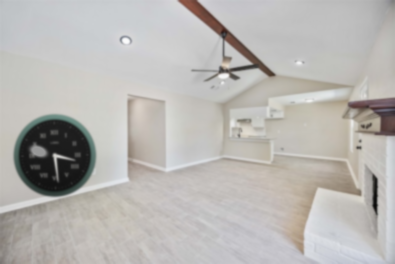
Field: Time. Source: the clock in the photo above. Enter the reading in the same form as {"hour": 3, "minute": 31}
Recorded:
{"hour": 3, "minute": 29}
